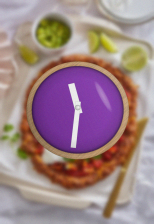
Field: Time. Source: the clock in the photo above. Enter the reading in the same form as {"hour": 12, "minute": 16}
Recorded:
{"hour": 11, "minute": 31}
